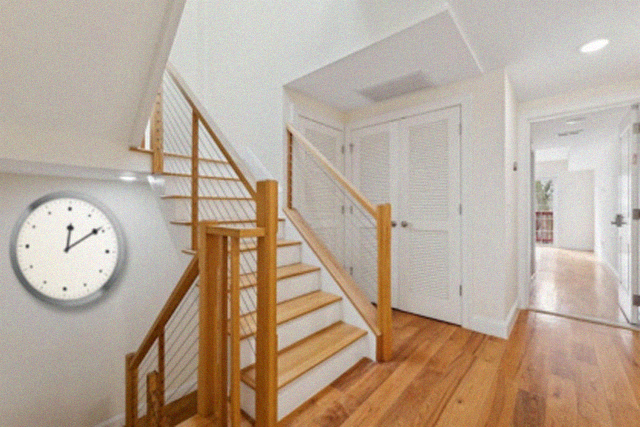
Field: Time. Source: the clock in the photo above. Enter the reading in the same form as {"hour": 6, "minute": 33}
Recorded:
{"hour": 12, "minute": 9}
